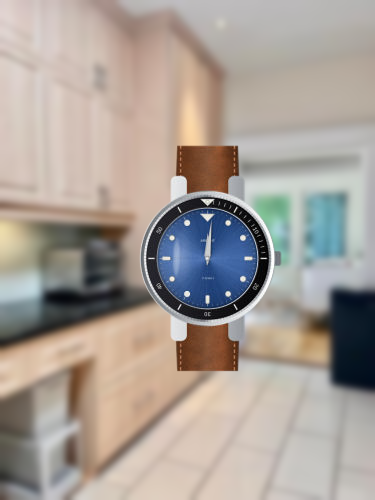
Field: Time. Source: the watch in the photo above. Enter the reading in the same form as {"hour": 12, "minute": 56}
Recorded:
{"hour": 12, "minute": 1}
